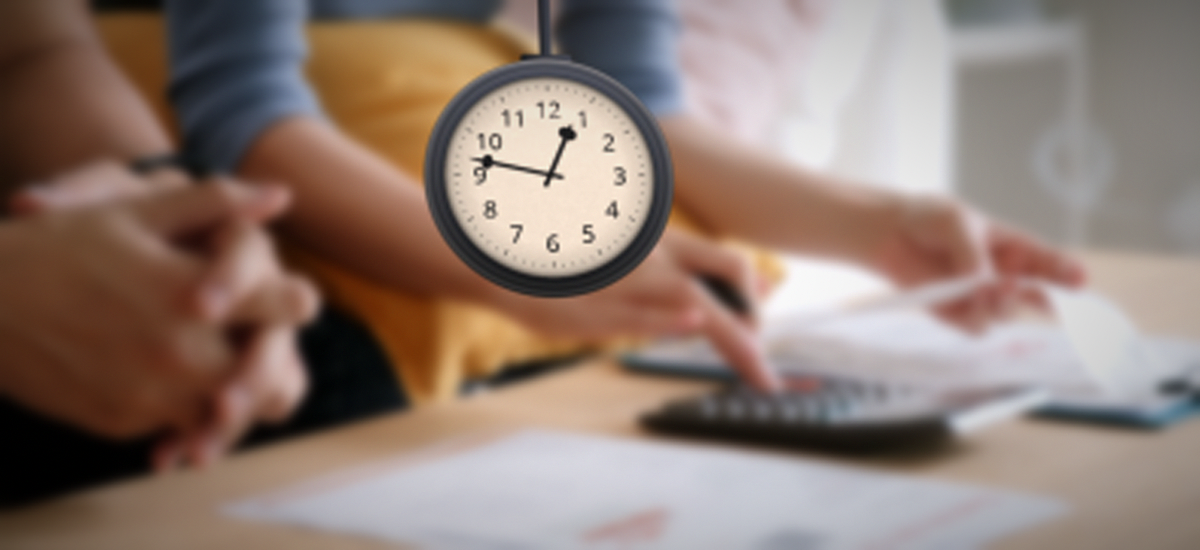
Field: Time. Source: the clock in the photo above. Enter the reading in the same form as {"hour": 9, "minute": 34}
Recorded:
{"hour": 12, "minute": 47}
